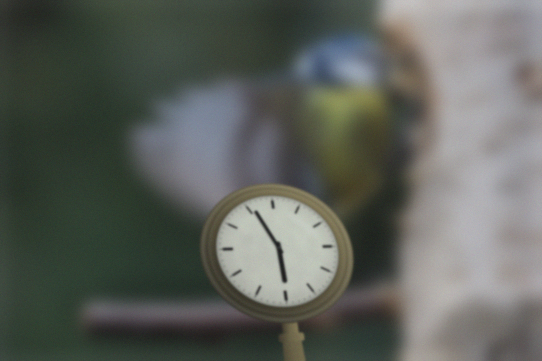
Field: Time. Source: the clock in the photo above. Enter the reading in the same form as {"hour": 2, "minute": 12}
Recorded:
{"hour": 5, "minute": 56}
